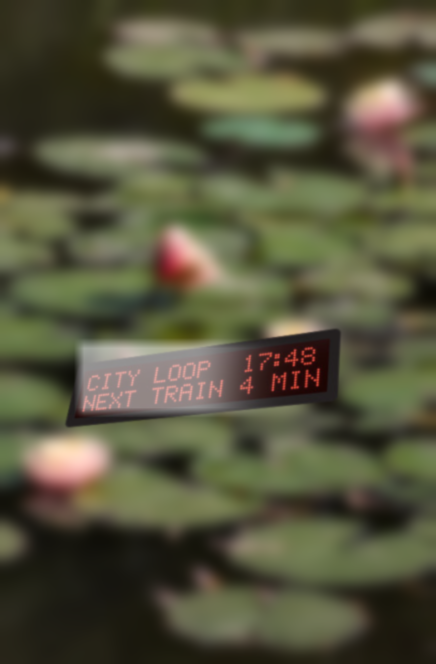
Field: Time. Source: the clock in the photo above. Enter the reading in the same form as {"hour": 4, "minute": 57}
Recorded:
{"hour": 17, "minute": 48}
